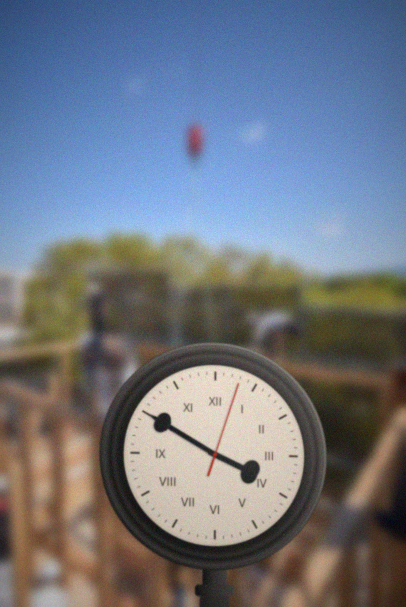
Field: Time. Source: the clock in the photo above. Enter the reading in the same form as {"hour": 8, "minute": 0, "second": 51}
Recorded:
{"hour": 3, "minute": 50, "second": 3}
